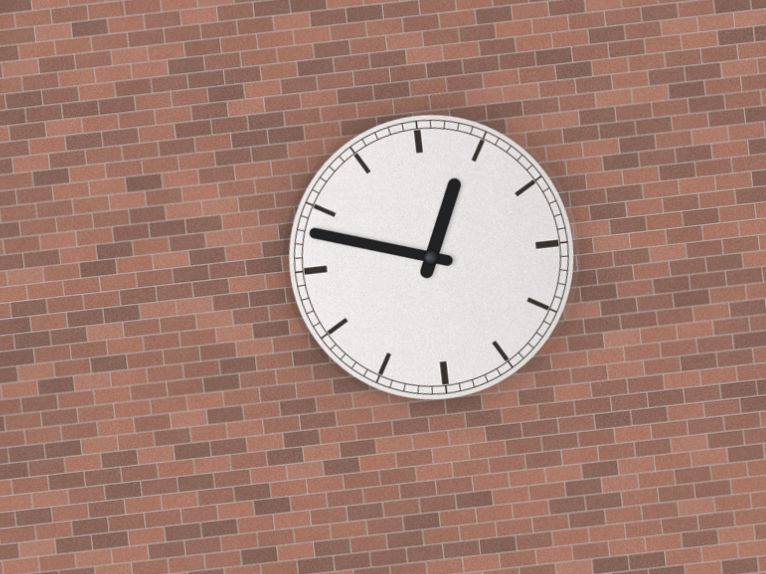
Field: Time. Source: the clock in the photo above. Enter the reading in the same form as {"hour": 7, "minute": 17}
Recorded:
{"hour": 12, "minute": 48}
